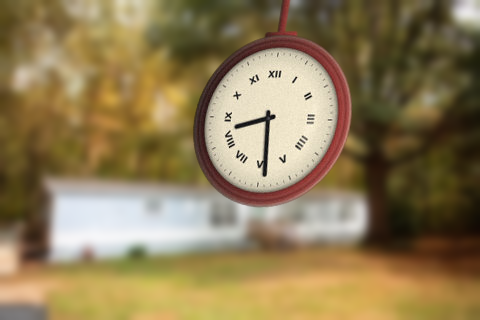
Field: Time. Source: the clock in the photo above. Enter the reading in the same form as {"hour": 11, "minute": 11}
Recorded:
{"hour": 8, "minute": 29}
